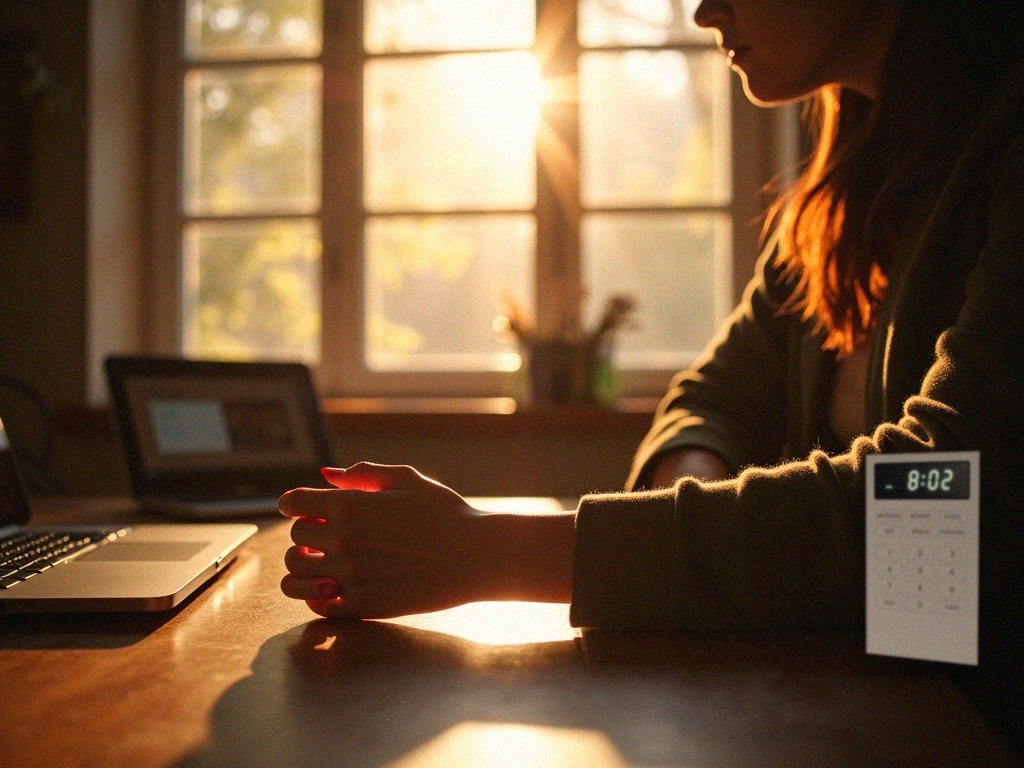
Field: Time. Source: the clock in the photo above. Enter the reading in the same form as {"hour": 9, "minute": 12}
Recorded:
{"hour": 8, "minute": 2}
